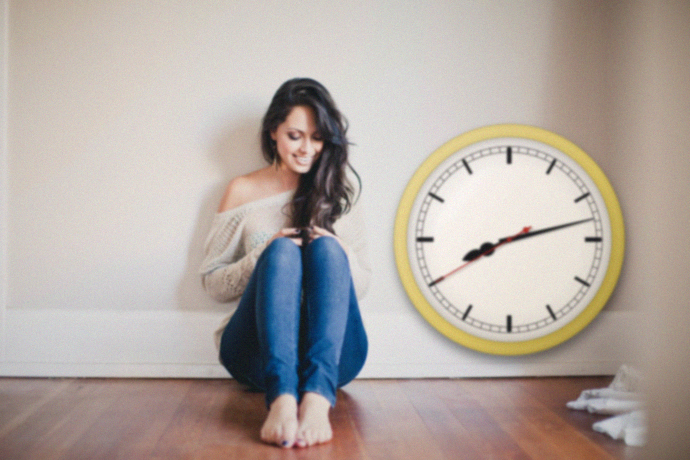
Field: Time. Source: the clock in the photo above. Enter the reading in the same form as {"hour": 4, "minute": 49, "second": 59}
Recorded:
{"hour": 8, "minute": 12, "second": 40}
